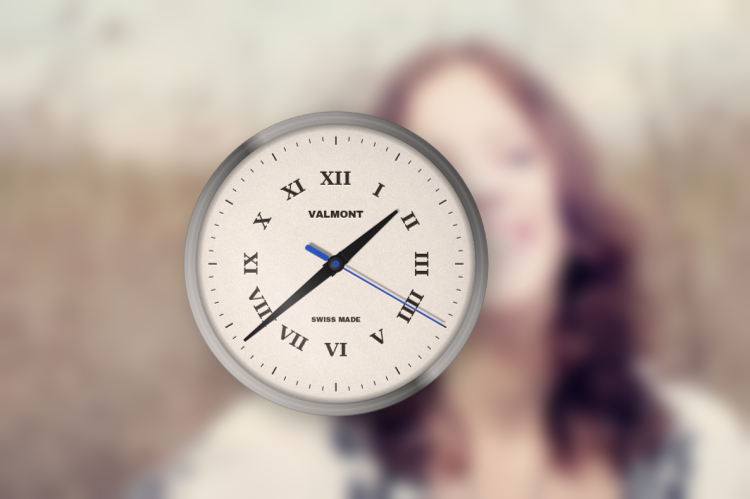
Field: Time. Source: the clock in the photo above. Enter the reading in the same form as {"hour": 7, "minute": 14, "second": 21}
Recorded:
{"hour": 1, "minute": 38, "second": 20}
